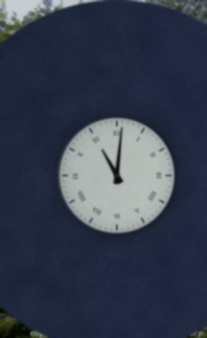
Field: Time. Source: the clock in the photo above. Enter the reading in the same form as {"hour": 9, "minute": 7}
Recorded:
{"hour": 11, "minute": 1}
